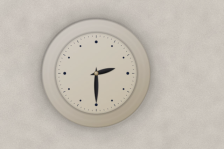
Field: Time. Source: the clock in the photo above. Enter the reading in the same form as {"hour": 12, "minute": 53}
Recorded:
{"hour": 2, "minute": 30}
